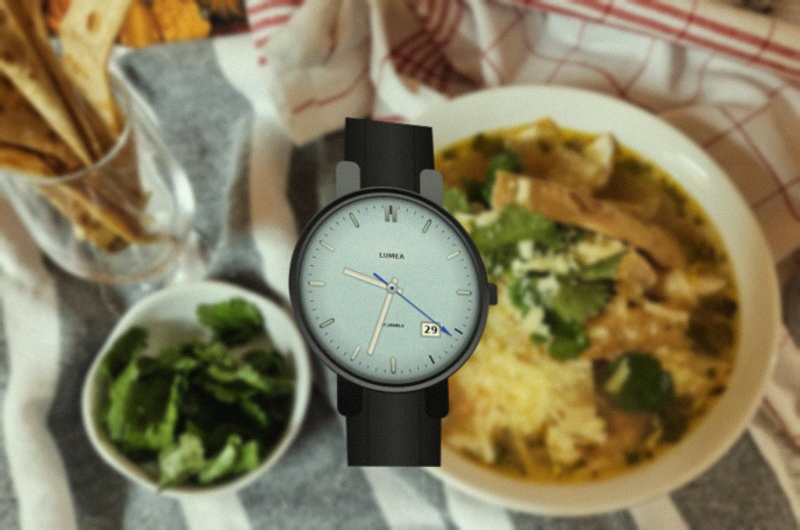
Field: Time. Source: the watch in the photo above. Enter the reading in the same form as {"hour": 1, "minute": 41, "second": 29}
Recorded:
{"hour": 9, "minute": 33, "second": 21}
